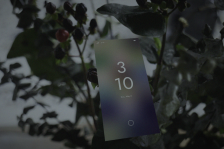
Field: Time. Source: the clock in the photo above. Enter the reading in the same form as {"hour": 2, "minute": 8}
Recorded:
{"hour": 3, "minute": 10}
